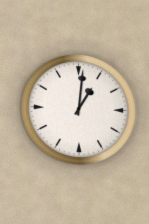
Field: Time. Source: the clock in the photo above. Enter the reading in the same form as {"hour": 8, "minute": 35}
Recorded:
{"hour": 1, "minute": 1}
